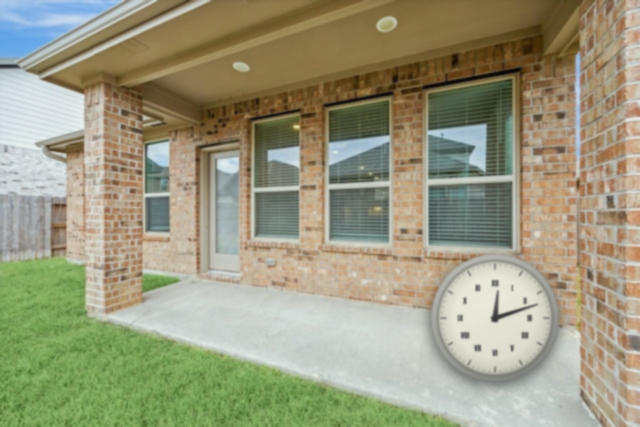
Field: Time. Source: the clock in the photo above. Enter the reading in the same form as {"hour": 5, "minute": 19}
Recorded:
{"hour": 12, "minute": 12}
